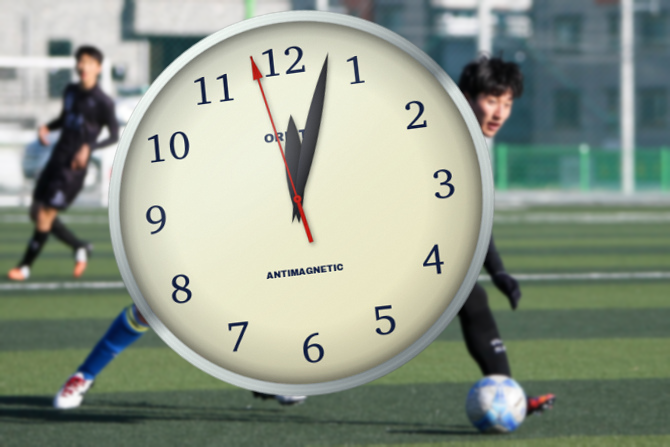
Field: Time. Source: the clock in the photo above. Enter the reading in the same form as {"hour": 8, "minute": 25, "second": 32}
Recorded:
{"hour": 12, "minute": 2, "second": 58}
